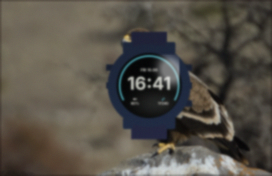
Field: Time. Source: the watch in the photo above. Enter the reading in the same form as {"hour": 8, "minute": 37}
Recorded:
{"hour": 16, "minute": 41}
